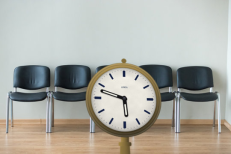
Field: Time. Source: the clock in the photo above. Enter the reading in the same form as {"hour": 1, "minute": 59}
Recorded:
{"hour": 5, "minute": 48}
